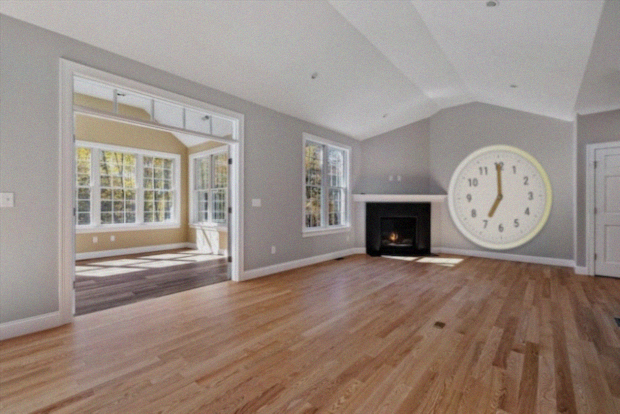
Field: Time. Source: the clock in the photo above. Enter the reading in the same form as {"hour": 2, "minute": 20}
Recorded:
{"hour": 7, "minute": 0}
